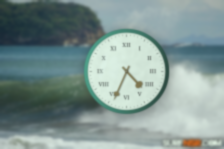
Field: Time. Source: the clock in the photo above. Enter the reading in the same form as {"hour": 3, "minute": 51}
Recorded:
{"hour": 4, "minute": 34}
